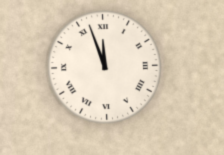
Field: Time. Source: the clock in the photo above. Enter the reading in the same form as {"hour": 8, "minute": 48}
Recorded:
{"hour": 11, "minute": 57}
